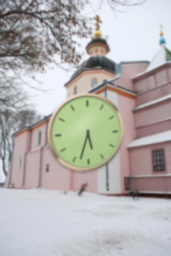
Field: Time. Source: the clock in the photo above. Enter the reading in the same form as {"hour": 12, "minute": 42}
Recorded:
{"hour": 5, "minute": 33}
